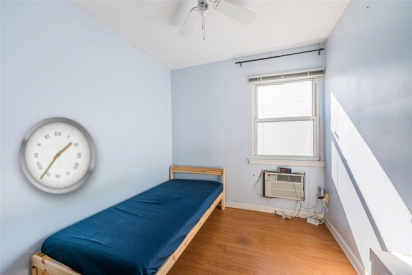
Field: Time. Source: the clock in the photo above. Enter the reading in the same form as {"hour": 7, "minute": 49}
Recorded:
{"hour": 1, "minute": 36}
